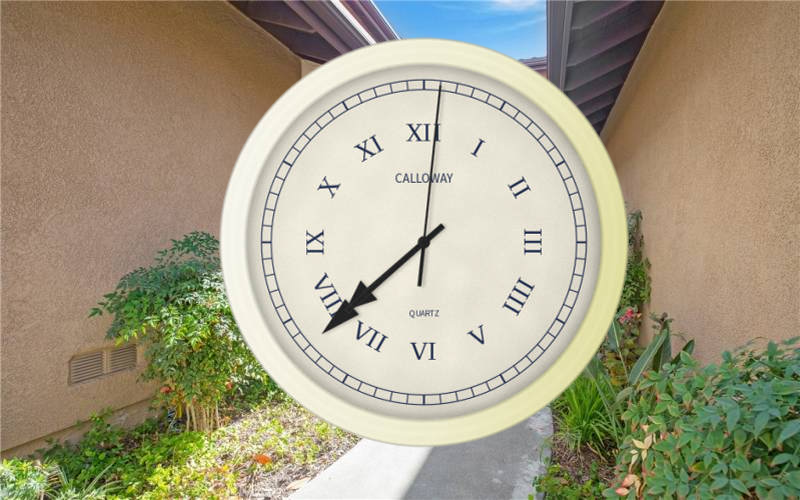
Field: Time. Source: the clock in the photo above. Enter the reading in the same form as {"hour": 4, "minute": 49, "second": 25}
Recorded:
{"hour": 7, "minute": 38, "second": 1}
